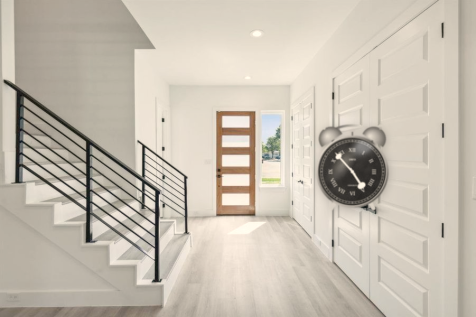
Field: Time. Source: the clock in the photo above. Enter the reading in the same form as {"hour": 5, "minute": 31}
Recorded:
{"hour": 4, "minute": 53}
